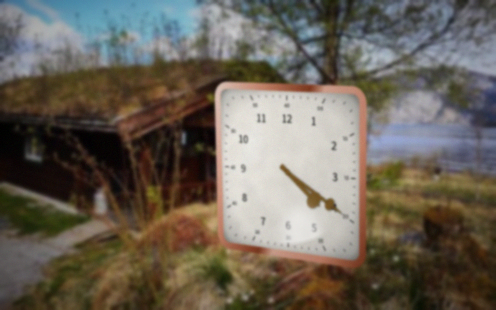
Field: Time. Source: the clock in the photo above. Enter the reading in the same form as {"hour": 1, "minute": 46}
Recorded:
{"hour": 4, "minute": 20}
